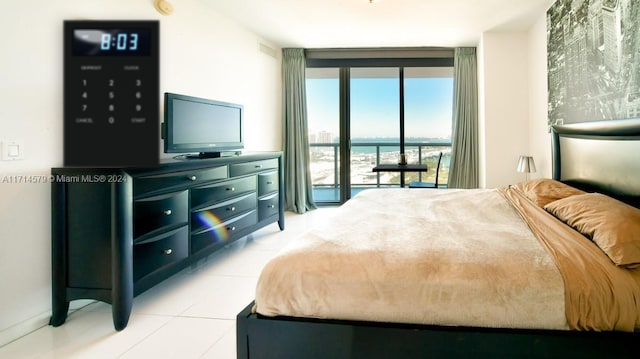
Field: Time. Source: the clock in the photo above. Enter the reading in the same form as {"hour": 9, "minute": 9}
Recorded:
{"hour": 8, "minute": 3}
